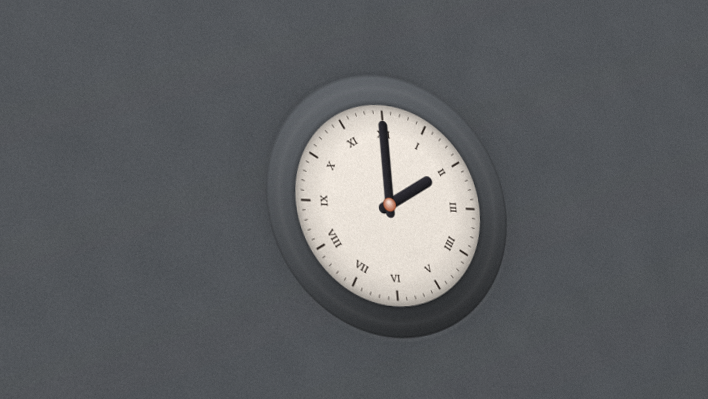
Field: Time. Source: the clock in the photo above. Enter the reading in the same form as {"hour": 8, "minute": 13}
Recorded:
{"hour": 2, "minute": 0}
